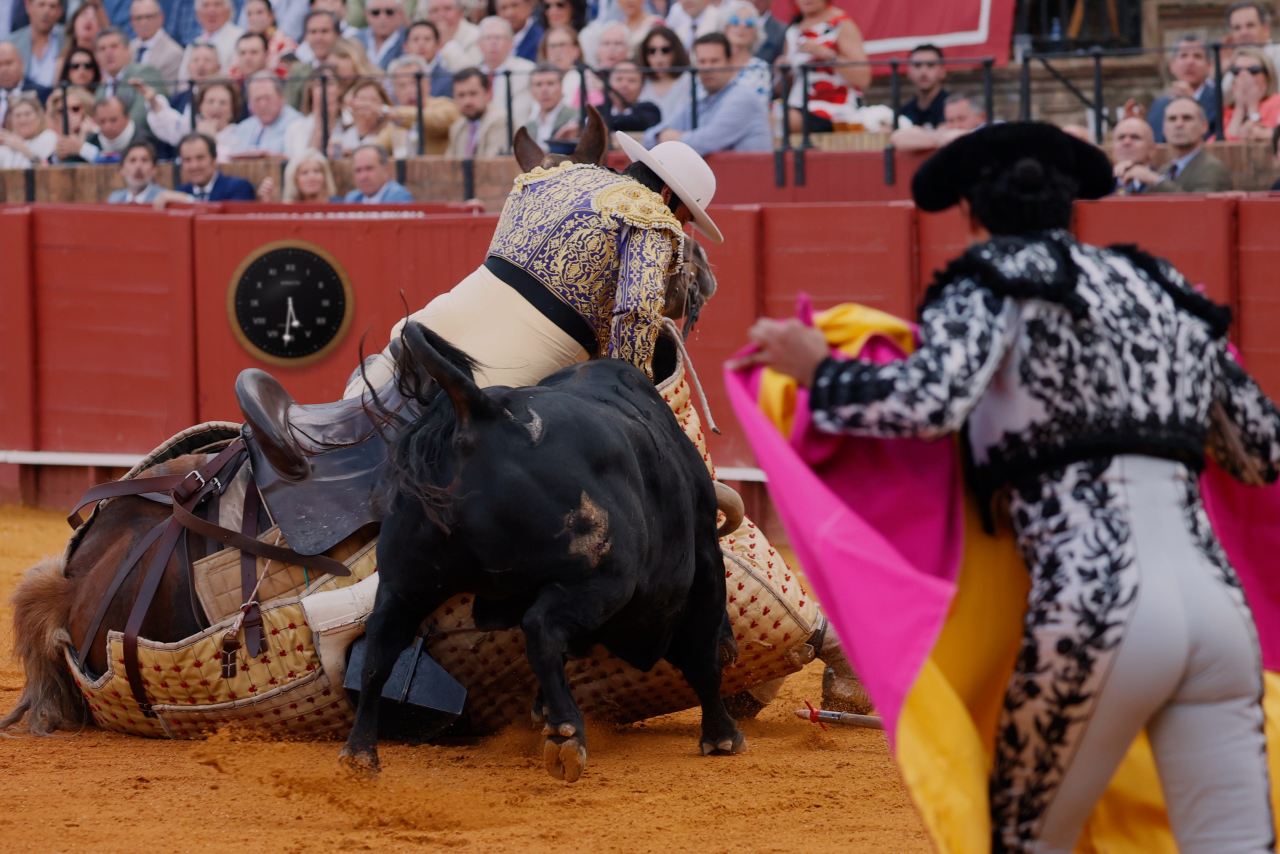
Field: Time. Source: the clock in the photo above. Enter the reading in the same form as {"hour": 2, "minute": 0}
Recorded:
{"hour": 5, "minute": 31}
